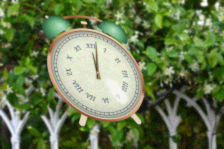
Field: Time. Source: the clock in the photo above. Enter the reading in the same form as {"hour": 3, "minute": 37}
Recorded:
{"hour": 12, "minute": 2}
